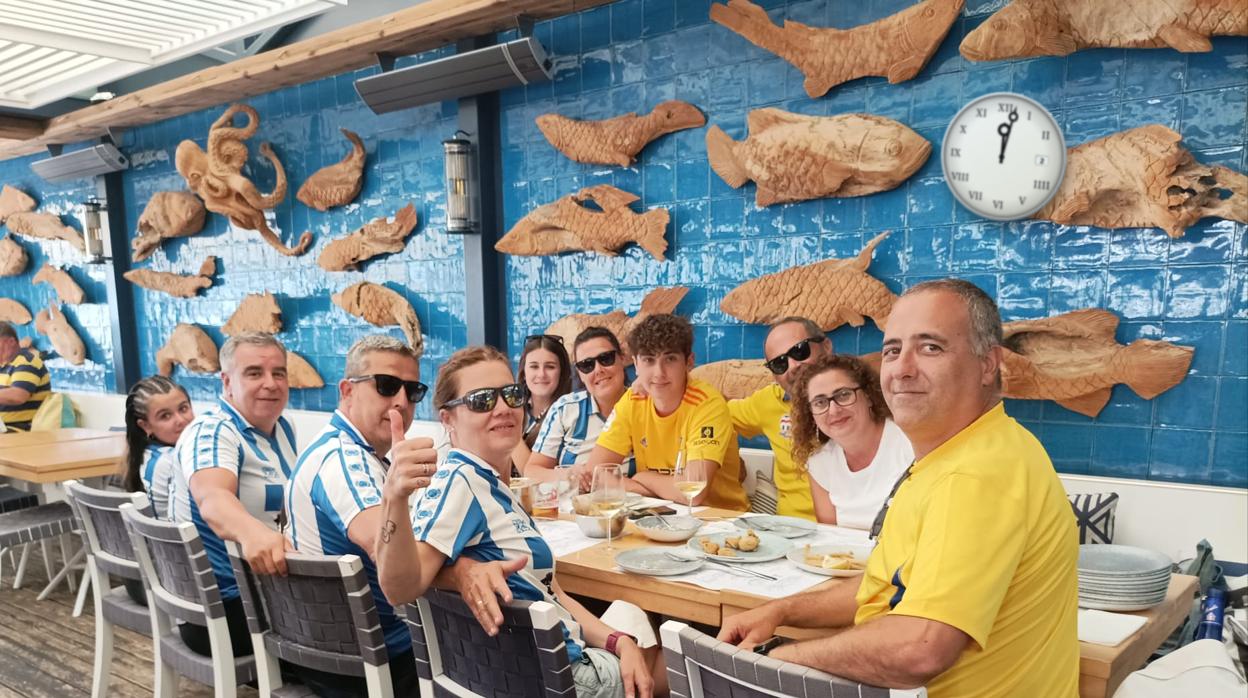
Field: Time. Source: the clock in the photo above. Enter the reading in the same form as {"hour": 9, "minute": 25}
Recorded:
{"hour": 12, "minute": 2}
